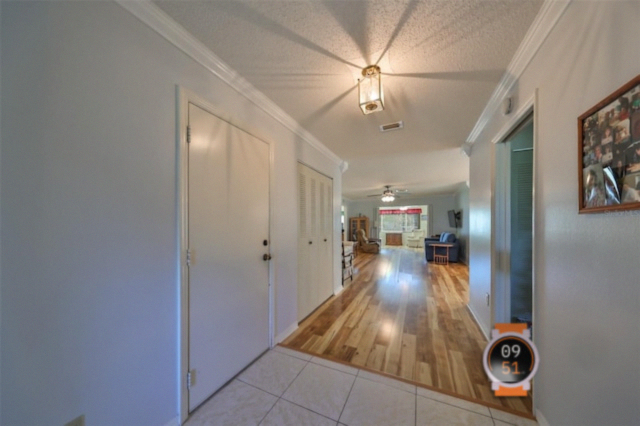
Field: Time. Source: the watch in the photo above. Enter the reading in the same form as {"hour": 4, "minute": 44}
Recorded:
{"hour": 9, "minute": 51}
